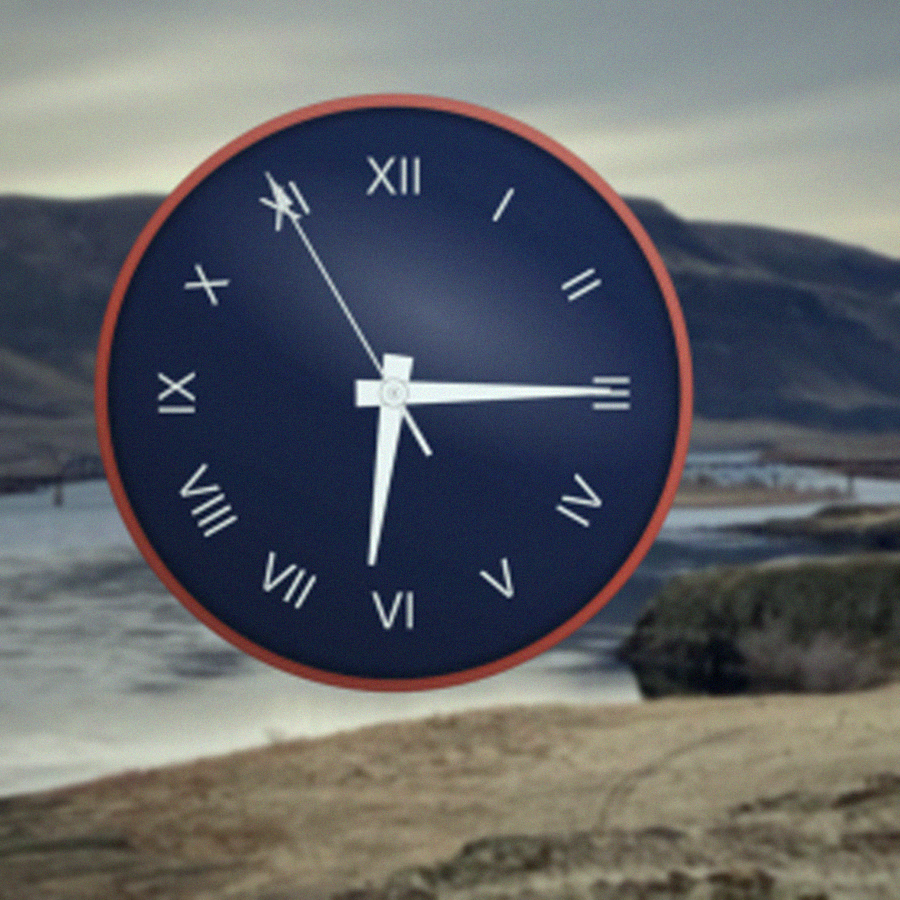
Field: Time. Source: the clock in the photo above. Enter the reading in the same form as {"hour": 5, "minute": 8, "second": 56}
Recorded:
{"hour": 6, "minute": 14, "second": 55}
